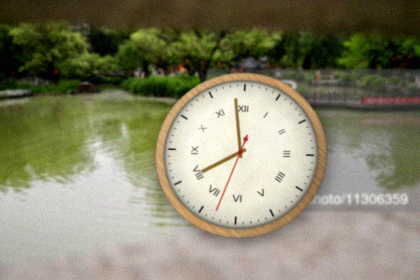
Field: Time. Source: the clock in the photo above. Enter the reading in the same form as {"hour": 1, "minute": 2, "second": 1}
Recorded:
{"hour": 7, "minute": 58, "second": 33}
